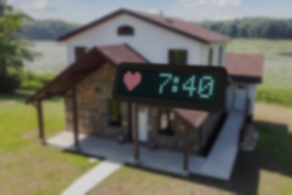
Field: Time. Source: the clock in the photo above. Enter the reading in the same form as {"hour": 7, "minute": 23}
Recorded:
{"hour": 7, "minute": 40}
